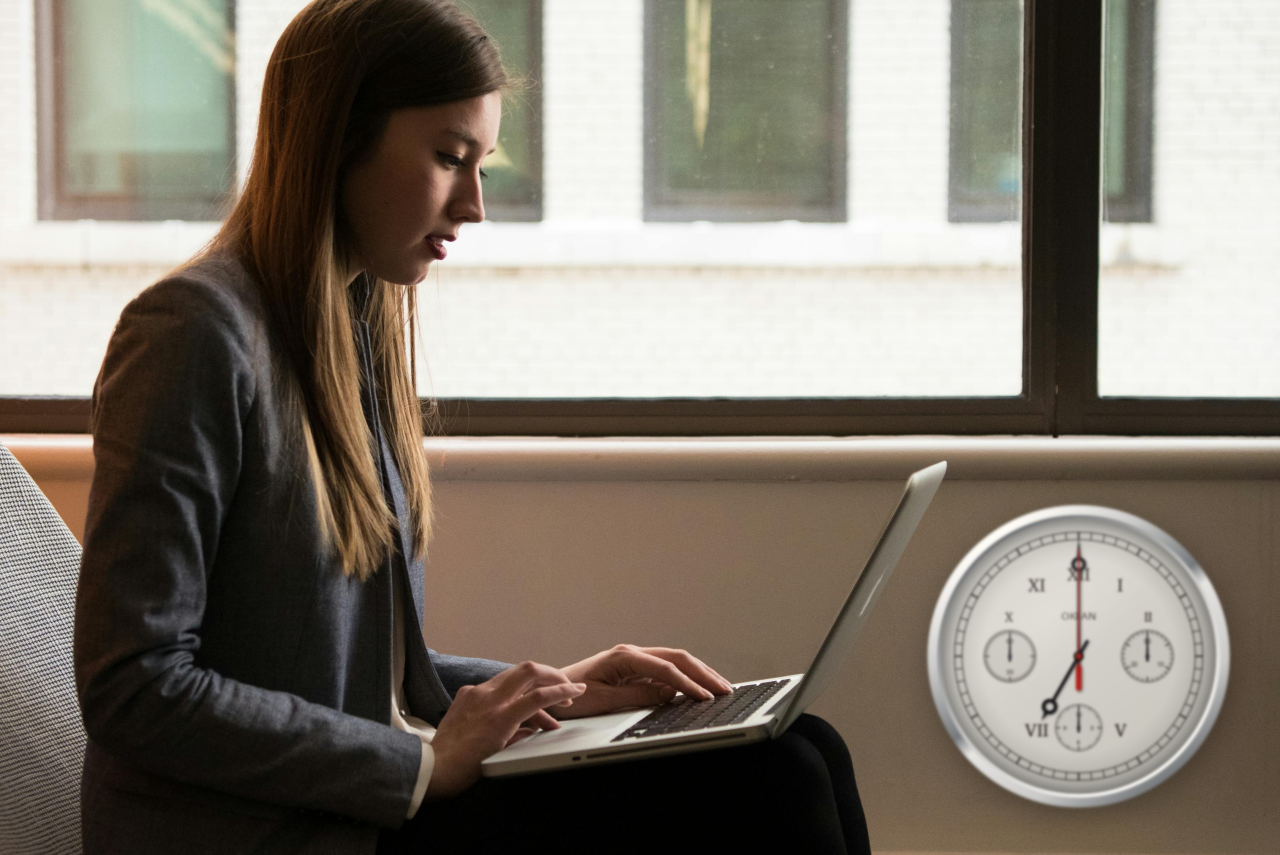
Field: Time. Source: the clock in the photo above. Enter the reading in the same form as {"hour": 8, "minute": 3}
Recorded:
{"hour": 7, "minute": 0}
